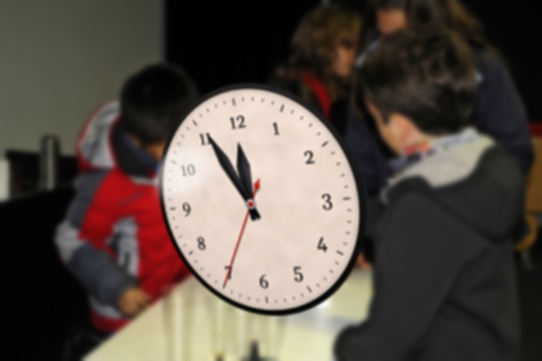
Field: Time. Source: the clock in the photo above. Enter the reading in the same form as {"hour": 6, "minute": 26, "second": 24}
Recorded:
{"hour": 11, "minute": 55, "second": 35}
